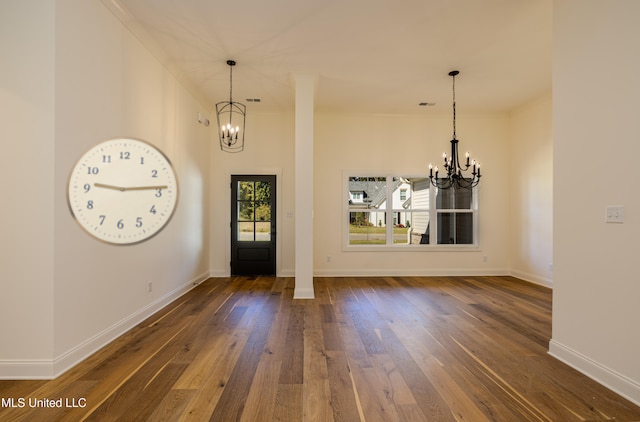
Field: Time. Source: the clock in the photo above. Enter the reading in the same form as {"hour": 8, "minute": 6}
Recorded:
{"hour": 9, "minute": 14}
